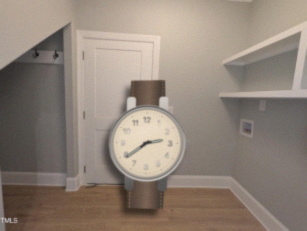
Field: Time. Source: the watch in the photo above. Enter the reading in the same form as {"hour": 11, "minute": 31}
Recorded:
{"hour": 2, "minute": 39}
